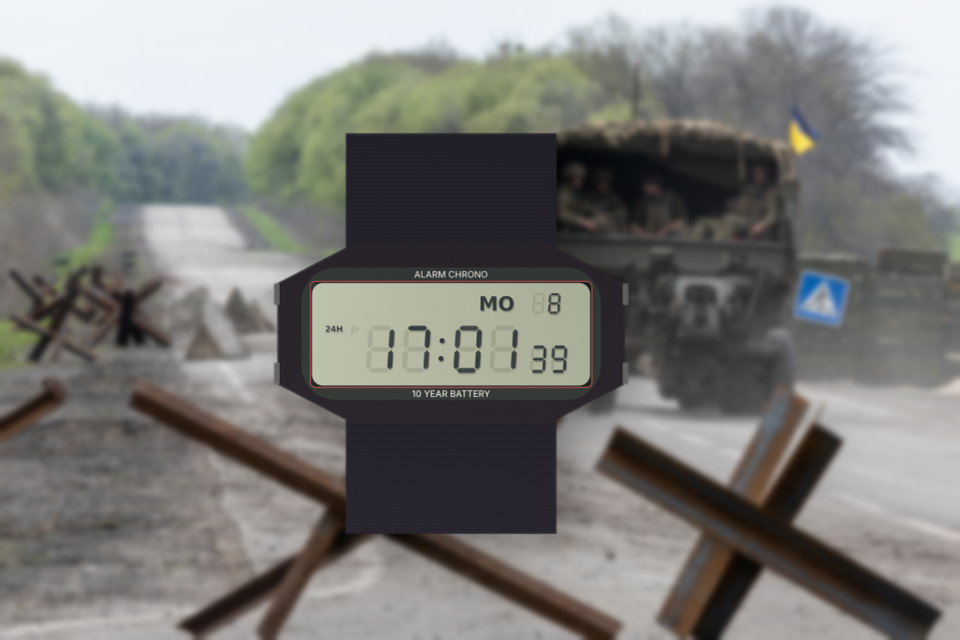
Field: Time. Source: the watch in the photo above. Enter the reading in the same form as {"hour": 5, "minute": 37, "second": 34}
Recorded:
{"hour": 17, "minute": 1, "second": 39}
